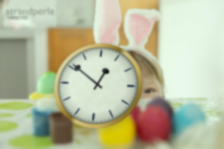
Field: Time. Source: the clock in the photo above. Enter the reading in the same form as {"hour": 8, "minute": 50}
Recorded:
{"hour": 12, "minute": 51}
